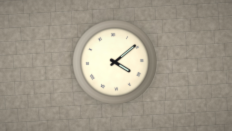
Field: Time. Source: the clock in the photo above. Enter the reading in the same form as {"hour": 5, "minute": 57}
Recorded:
{"hour": 4, "minute": 9}
